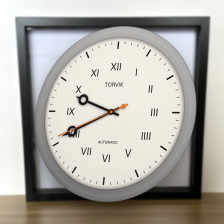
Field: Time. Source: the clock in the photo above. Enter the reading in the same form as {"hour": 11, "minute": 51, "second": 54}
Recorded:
{"hour": 9, "minute": 40, "second": 41}
